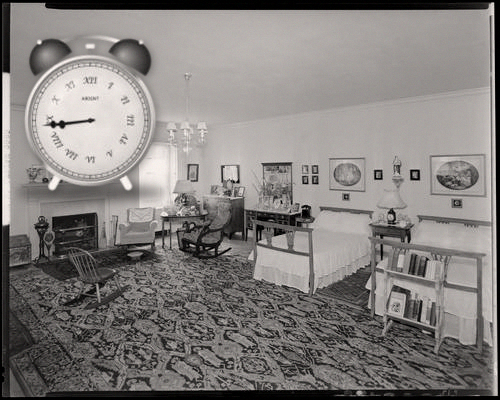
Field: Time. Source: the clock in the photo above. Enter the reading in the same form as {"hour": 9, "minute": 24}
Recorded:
{"hour": 8, "minute": 44}
